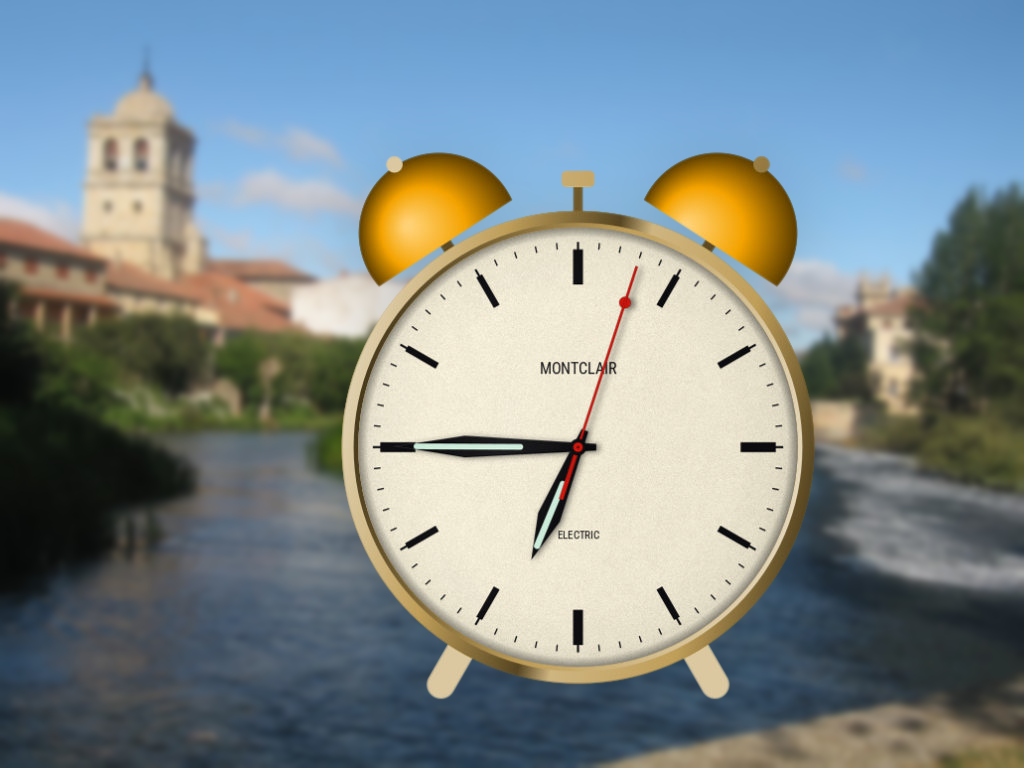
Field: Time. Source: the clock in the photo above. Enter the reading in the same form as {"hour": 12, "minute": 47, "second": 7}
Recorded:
{"hour": 6, "minute": 45, "second": 3}
